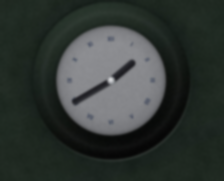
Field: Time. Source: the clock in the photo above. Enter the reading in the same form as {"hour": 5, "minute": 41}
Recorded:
{"hour": 1, "minute": 40}
